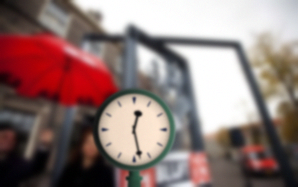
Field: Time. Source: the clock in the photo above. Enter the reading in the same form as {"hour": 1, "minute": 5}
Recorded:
{"hour": 12, "minute": 28}
